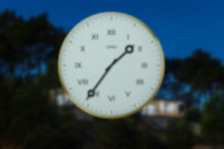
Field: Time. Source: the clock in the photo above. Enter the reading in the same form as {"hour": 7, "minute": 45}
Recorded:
{"hour": 1, "minute": 36}
